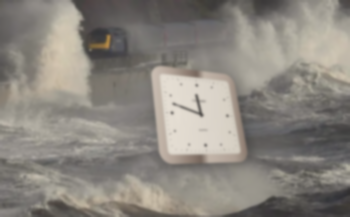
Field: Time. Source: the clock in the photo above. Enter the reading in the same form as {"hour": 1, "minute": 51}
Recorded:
{"hour": 11, "minute": 48}
